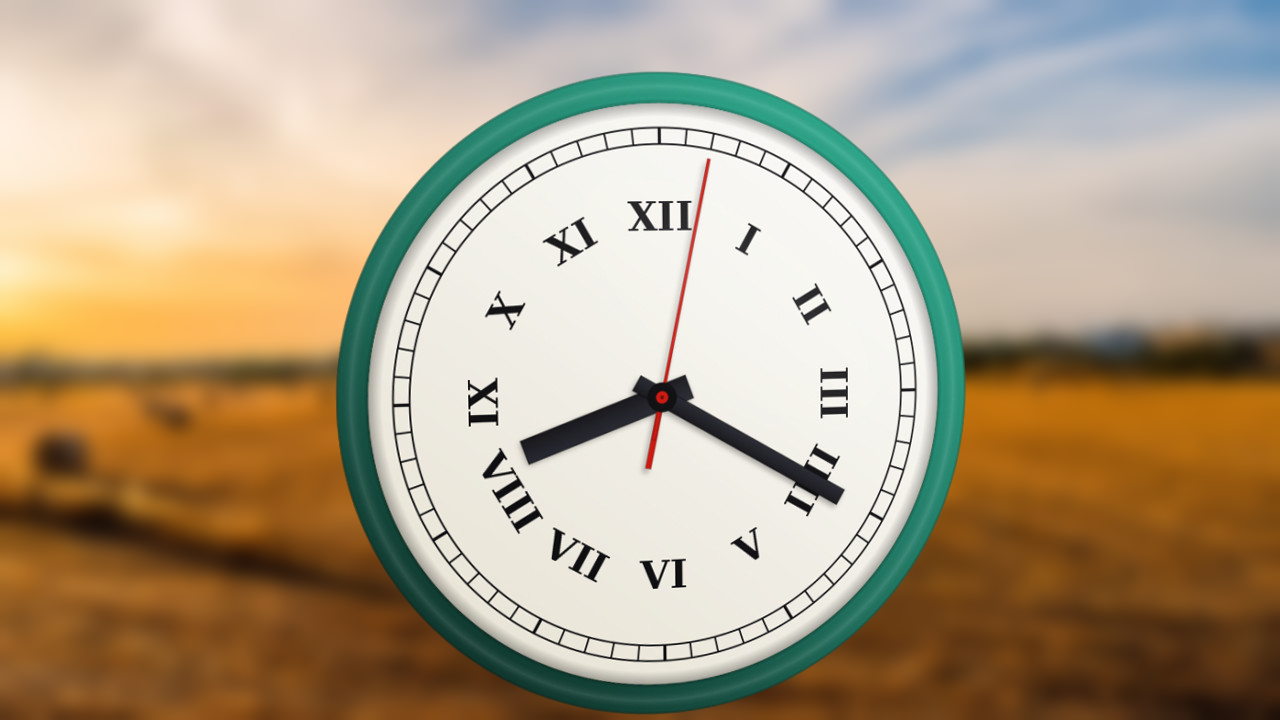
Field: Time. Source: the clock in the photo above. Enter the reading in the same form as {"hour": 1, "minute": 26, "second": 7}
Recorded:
{"hour": 8, "minute": 20, "second": 2}
